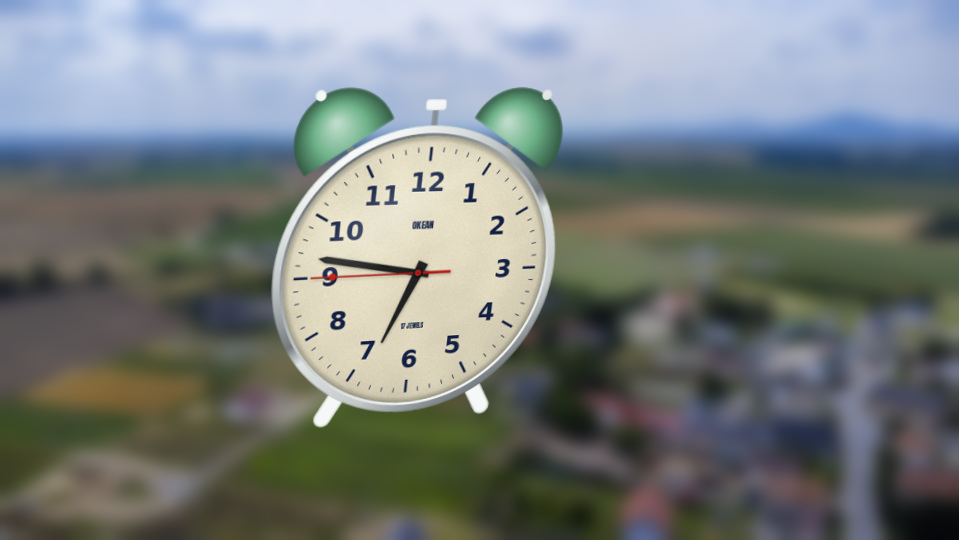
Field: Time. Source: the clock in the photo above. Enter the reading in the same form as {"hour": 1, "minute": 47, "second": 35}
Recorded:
{"hour": 6, "minute": 46, "second": 45}
